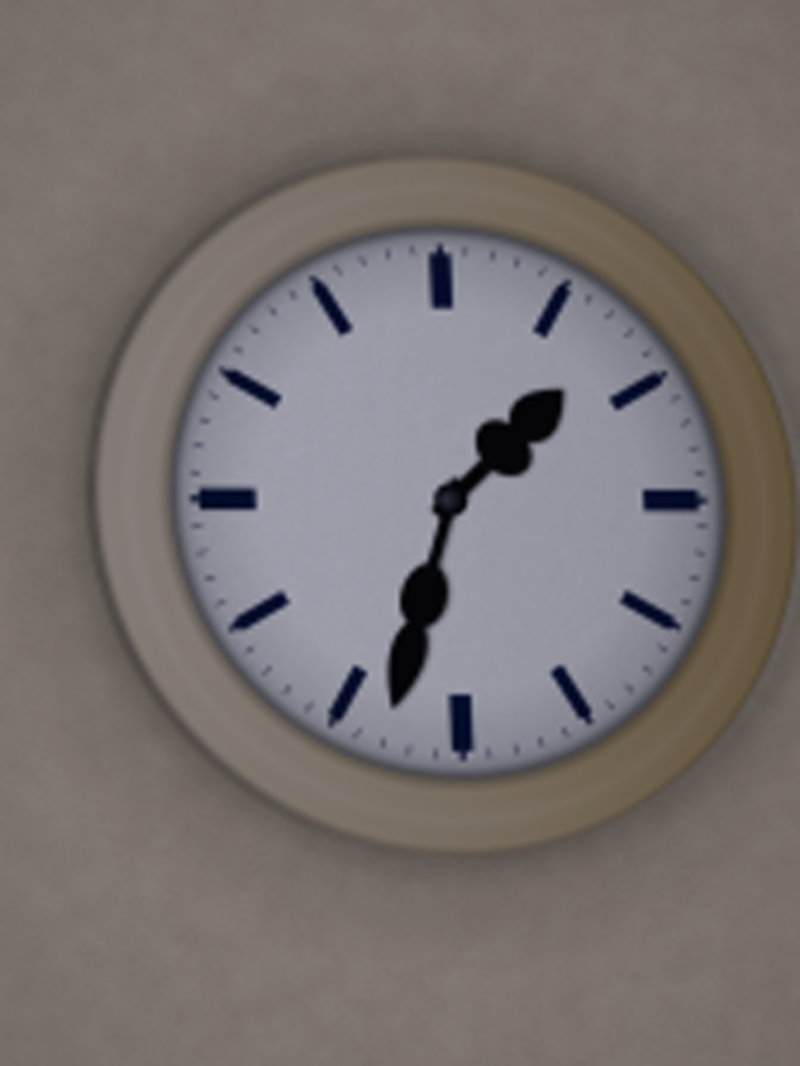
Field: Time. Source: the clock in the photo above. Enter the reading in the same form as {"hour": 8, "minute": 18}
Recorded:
{"hour": 1, "minute": 33}
